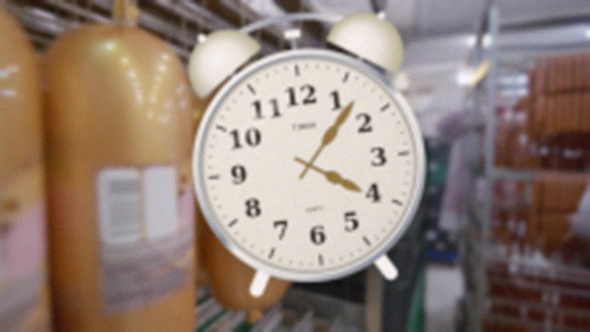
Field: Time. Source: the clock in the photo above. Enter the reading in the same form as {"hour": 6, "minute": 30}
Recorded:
{"hour": 4, "minute": 7}
